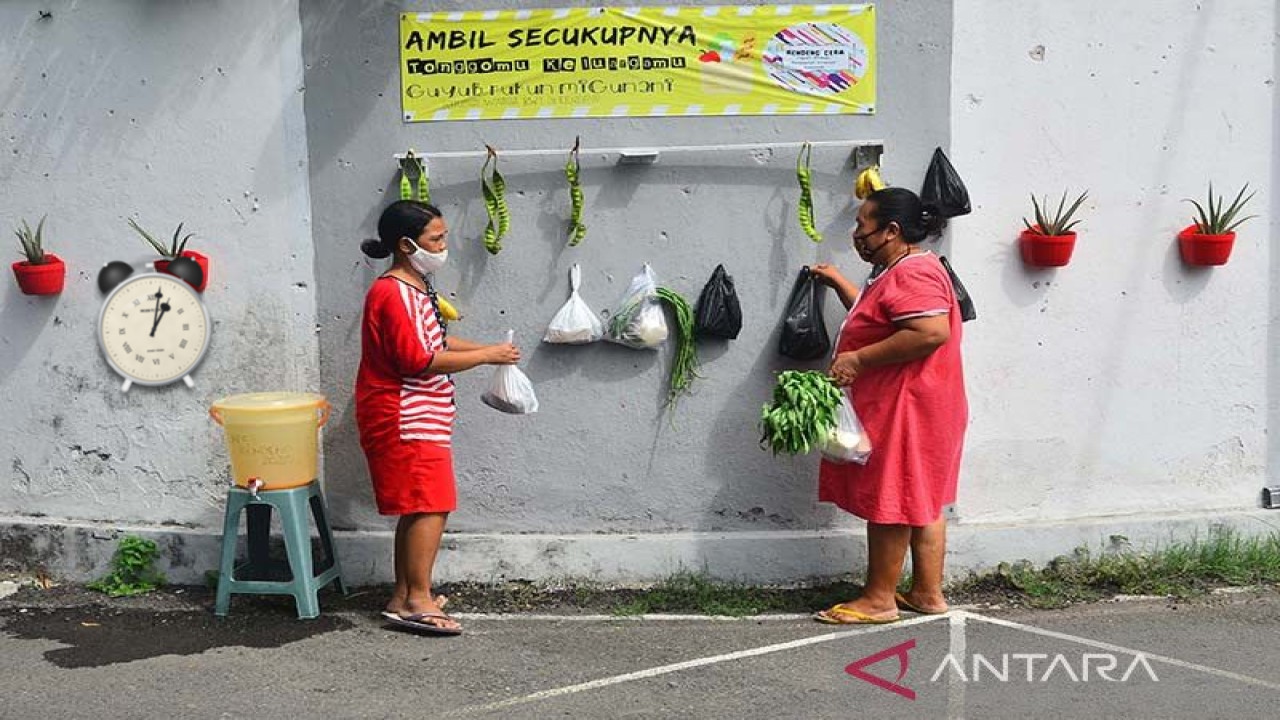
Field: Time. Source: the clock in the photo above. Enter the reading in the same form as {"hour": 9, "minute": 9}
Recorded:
{"hour": 1, "minute": 2}
